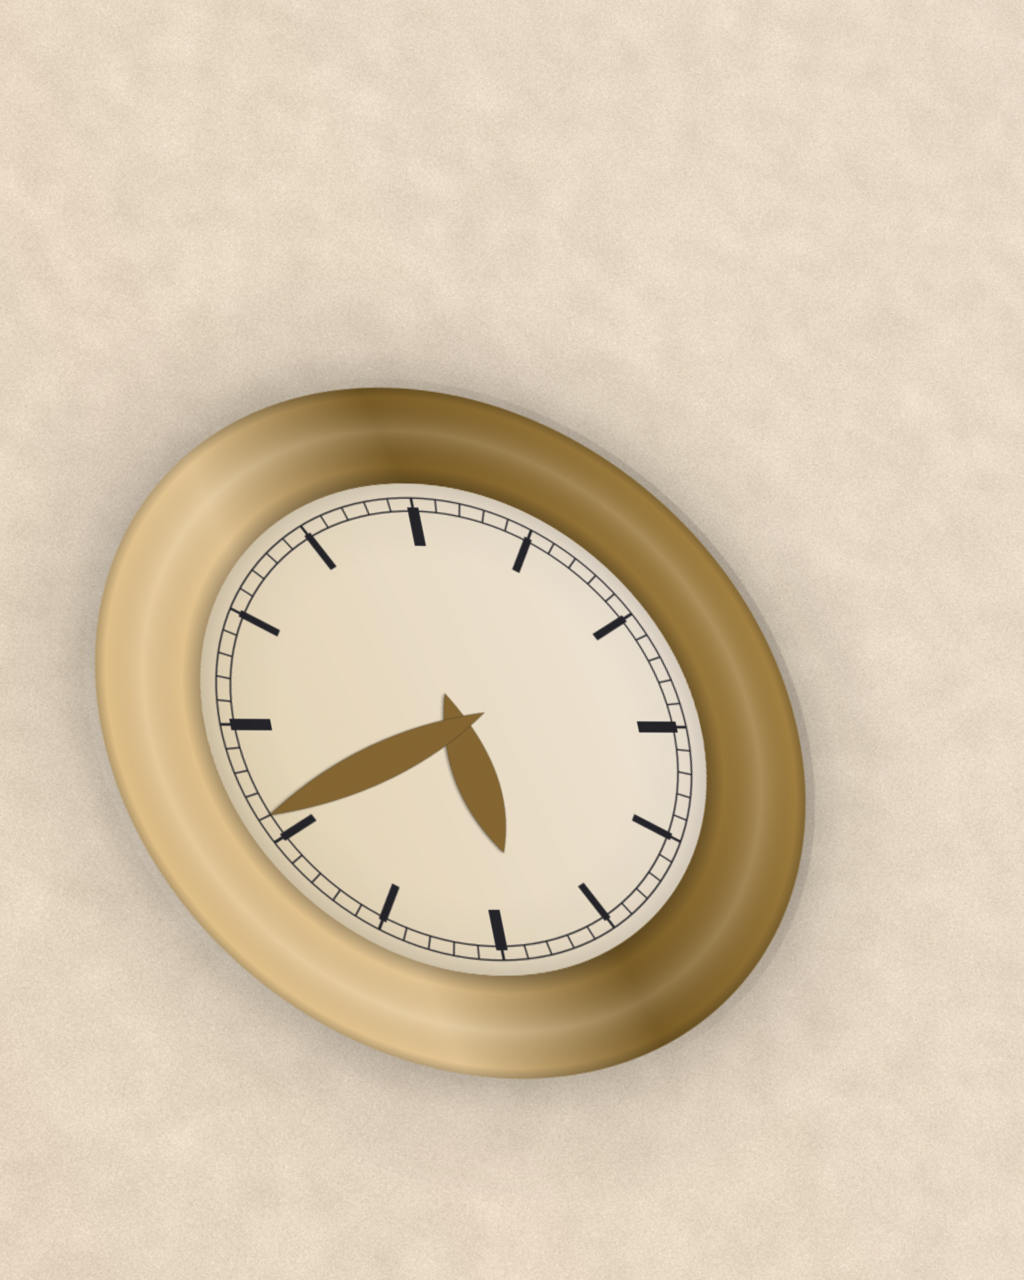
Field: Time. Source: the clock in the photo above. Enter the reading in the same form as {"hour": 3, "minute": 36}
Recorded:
{"hour": 5, "minute": 41}
